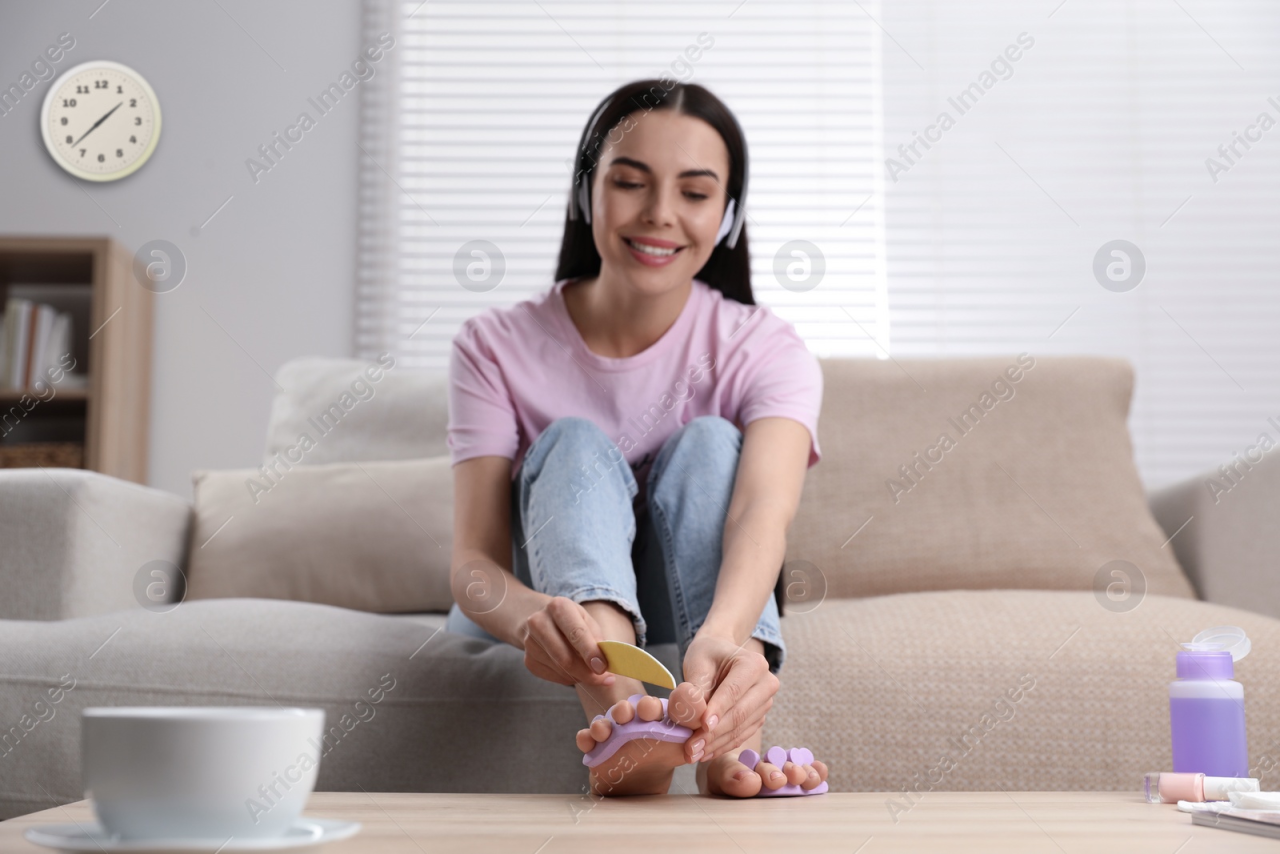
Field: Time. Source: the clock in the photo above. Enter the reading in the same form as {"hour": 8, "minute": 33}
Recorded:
{"hour": 1, "minute": 38}
